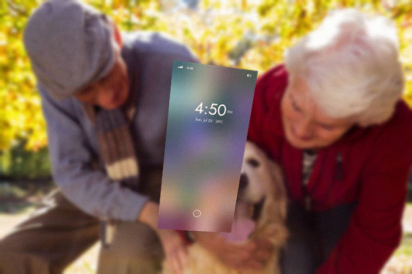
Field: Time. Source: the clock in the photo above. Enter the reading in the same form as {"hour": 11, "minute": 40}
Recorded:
{"hour": 4, "minute": 50}
